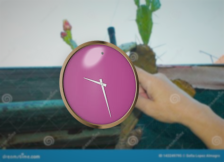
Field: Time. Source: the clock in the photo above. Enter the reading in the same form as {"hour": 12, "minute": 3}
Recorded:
{"hour": 9, "minute": 27}
